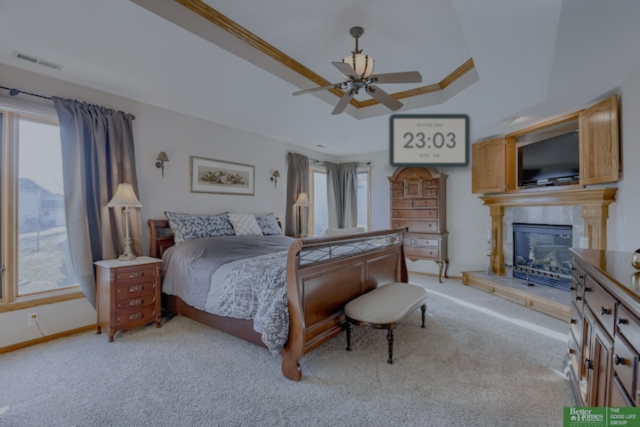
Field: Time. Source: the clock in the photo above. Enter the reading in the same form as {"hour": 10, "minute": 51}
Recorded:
{"hour": 23, "minute": 3}
